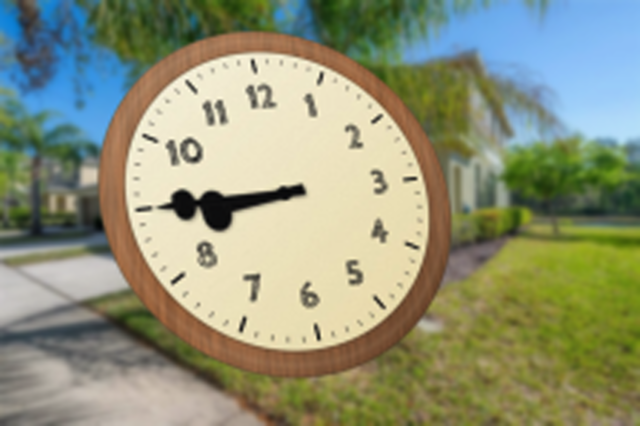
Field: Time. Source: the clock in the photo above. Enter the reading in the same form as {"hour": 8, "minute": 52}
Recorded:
{"hour": 8, "minute": 45}
